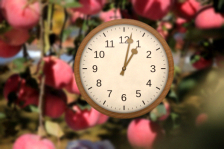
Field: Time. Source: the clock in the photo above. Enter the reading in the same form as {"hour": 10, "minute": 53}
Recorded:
{"hour": 1, "minute": 2}
